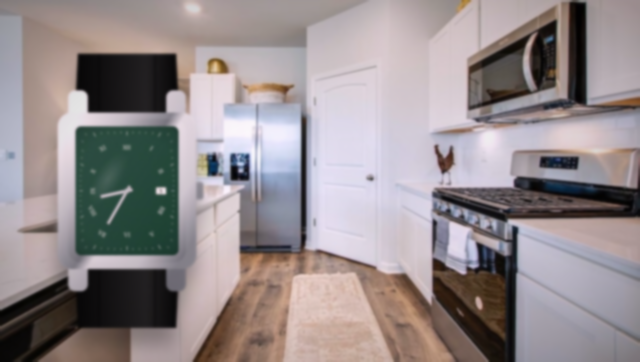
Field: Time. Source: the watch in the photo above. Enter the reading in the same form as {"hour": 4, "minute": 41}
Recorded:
{"hour": 8, "minute": 35}
